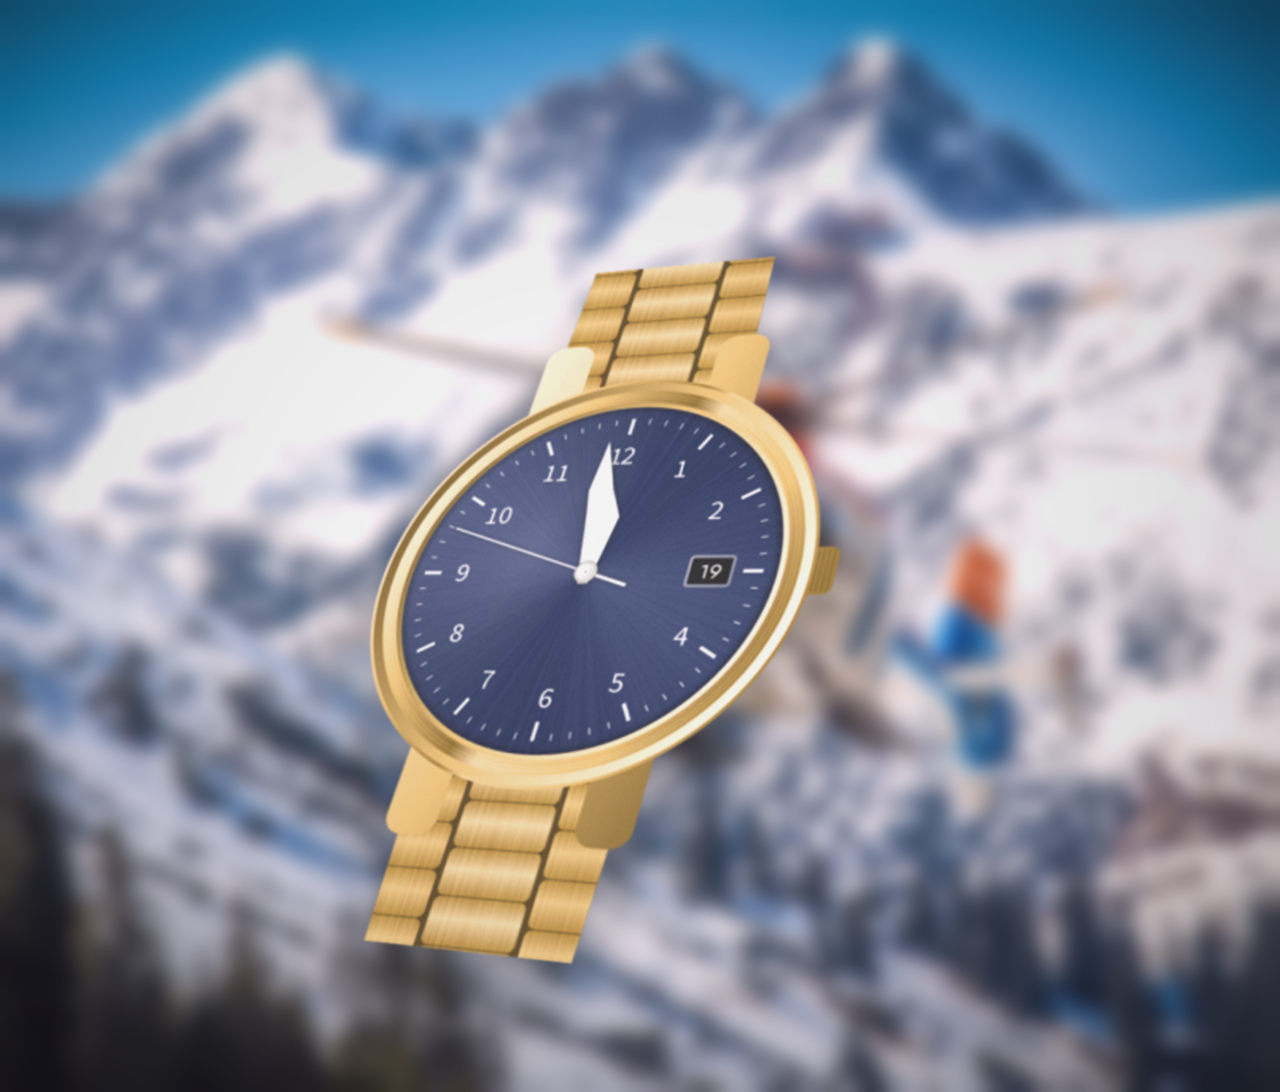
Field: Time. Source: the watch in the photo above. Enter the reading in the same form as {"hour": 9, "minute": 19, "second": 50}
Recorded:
{"hour": 11, "minute": 58, "second": 48}
